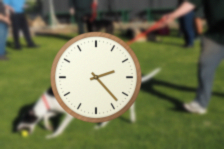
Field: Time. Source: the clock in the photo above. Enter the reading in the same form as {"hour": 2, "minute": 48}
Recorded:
{"hour": 2, "minute": 23}
